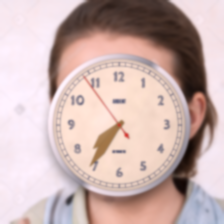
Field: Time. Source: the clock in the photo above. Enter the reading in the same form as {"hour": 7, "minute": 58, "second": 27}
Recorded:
{"hour": 7, "minute": 35, "second": 54}
